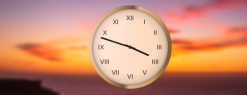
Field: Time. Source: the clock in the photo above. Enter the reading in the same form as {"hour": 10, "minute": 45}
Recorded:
{"hour": 3, "minute": 48}
